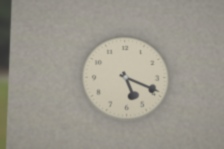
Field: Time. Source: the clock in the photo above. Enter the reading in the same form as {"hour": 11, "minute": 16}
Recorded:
{"hour": 5, "minute": 19}
